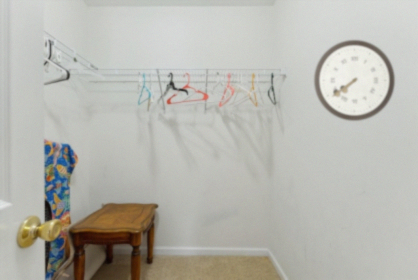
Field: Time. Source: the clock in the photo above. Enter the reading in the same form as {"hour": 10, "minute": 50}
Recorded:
{"hour": 7, "minute": 39}
